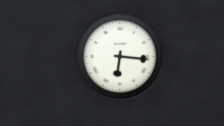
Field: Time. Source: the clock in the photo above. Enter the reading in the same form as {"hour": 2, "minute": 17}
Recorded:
{"hour": 6, "minute": 16}
